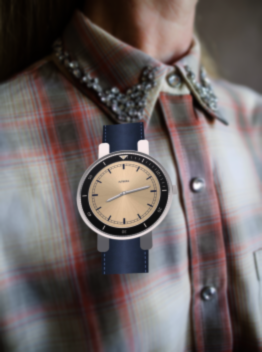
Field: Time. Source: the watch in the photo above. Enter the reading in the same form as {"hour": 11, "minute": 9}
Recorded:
{"hour": 8, "minute": 13}
